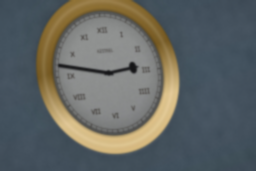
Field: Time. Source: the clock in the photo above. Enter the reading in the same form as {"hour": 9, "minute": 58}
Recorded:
{"hour": 2, "minute": 47}
